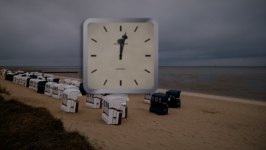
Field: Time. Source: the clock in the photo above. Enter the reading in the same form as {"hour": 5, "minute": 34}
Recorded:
{"hour": 12, "minute": 2}
